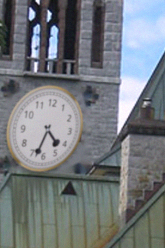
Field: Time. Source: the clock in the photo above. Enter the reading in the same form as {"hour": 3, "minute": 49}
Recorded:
{"hour": 4, "minute": 33}
